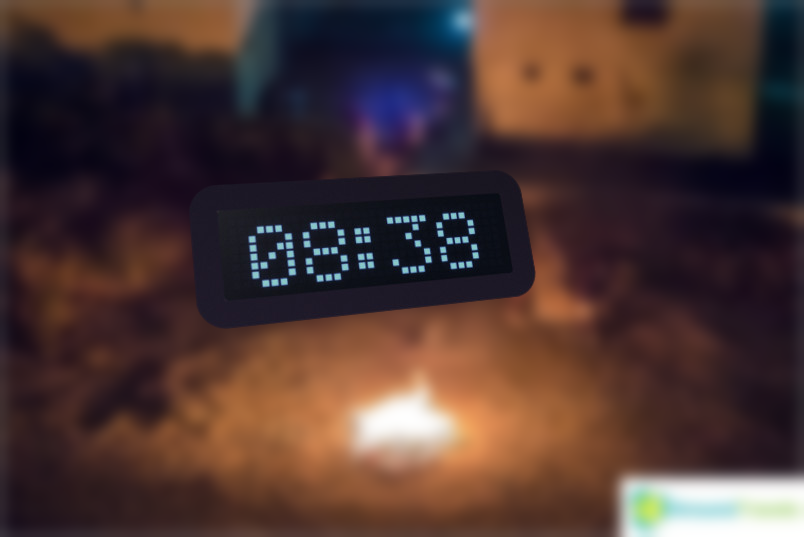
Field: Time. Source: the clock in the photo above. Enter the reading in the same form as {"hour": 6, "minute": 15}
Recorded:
{"hour": 8, "minute": 38}
